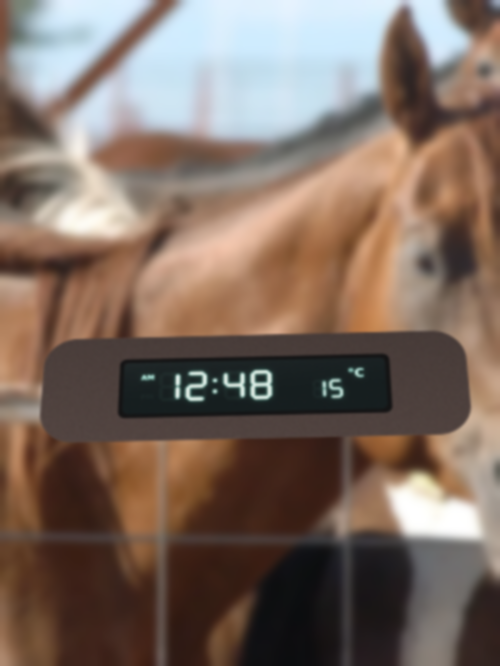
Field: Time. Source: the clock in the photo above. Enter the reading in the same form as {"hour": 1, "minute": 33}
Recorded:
{"hour": 12, "minute": 48}
